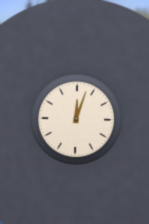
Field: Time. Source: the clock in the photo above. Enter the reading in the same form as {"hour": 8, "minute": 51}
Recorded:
{"hour": 12, "minute": 3}
